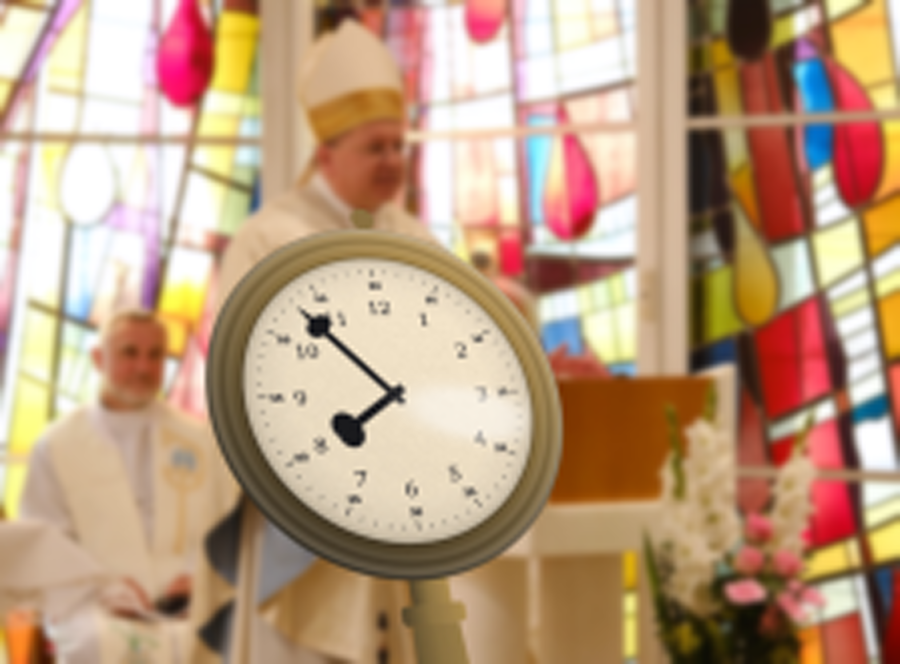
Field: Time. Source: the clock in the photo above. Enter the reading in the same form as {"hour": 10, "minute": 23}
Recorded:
{"hour": 7, "minute": 53}
